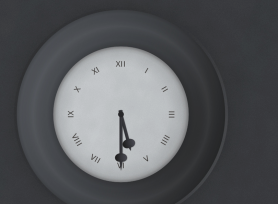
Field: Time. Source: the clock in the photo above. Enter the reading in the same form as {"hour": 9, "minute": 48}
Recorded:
{"hour": 5, "minute": 30}
